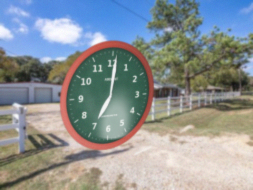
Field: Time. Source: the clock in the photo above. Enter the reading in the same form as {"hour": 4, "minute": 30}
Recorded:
{"hour": 7, "minute": 1}
